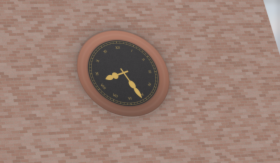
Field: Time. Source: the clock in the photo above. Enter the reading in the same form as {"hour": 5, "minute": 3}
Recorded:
{"hour": 8, "minute": 26}
